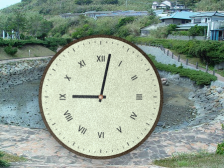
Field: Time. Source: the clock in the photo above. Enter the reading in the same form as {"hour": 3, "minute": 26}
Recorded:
{"hour": 9, "minute": 2}
